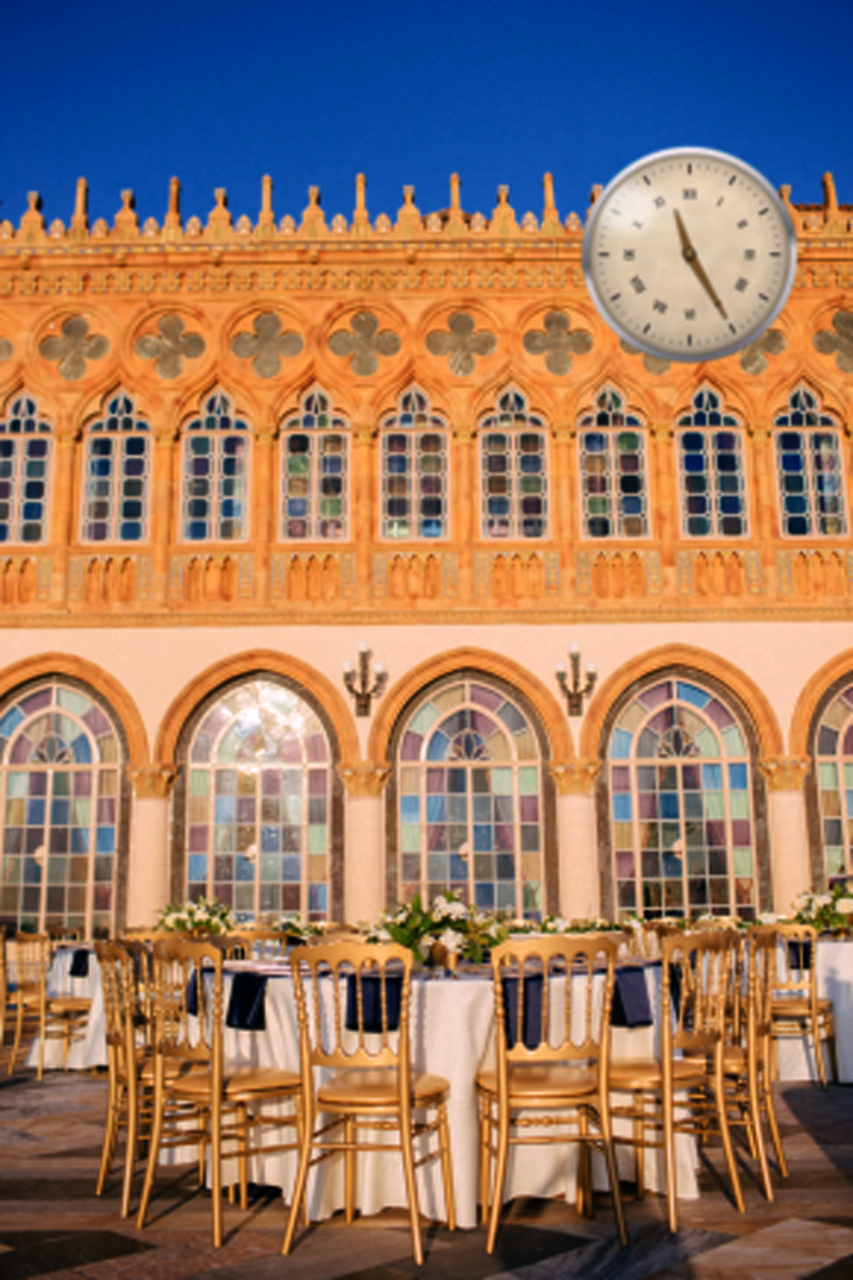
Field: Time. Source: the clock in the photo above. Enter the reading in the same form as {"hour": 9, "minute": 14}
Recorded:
{"hour": 11, "minute": 25}
